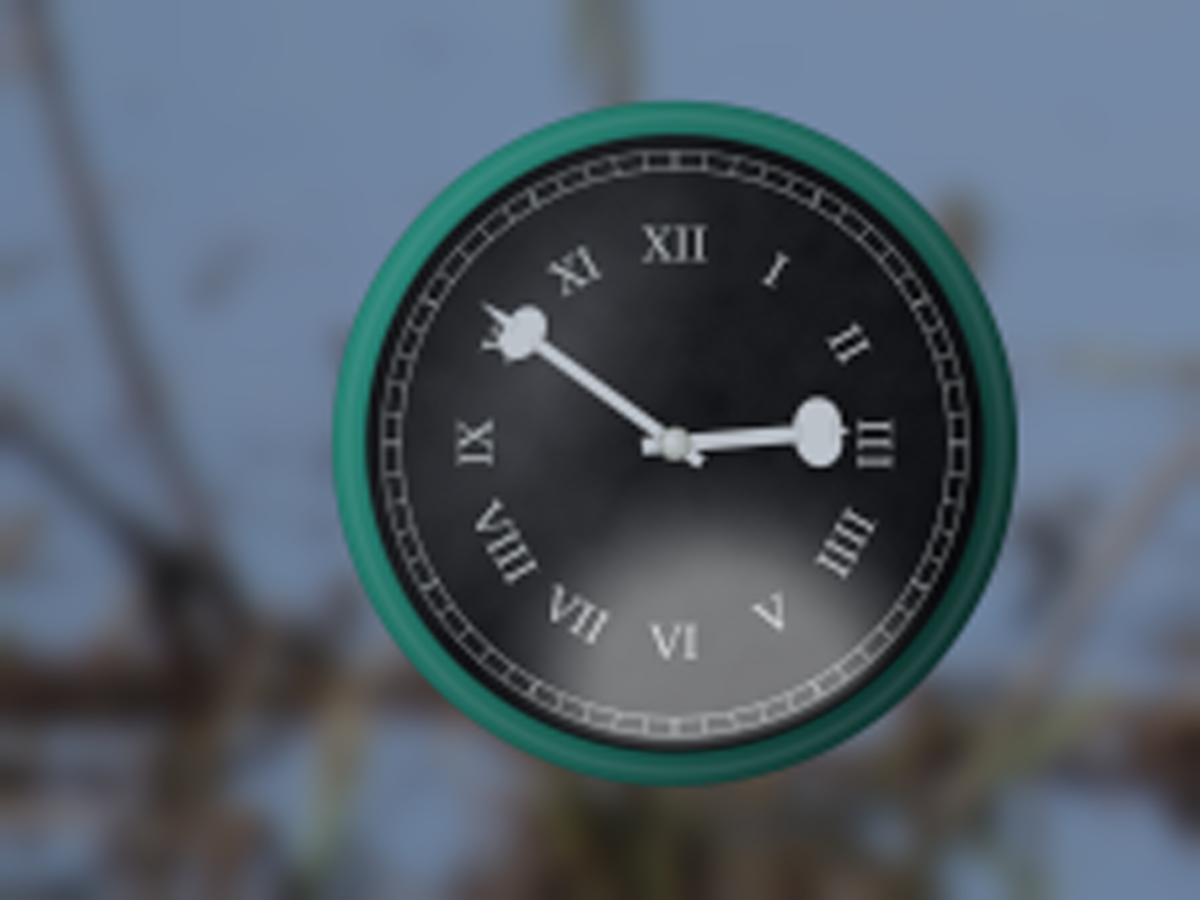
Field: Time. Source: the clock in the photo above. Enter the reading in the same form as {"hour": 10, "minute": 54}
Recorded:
{"hour": 2, "minute": 51}
